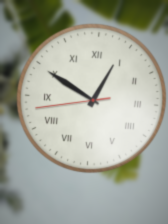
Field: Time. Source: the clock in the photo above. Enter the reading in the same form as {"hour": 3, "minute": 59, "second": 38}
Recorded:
{"hour": 12, "minute": 49, "second": 43}
